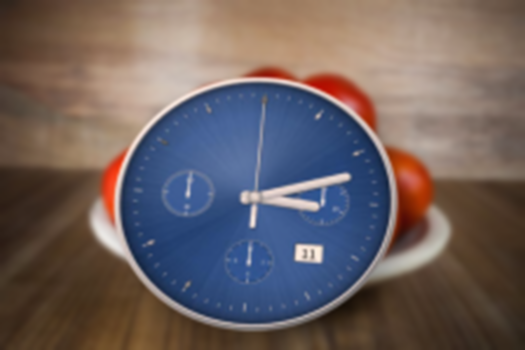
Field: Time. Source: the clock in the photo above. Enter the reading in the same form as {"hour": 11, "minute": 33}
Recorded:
{"hour": 3, "minute": 12}
